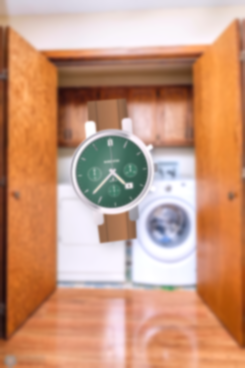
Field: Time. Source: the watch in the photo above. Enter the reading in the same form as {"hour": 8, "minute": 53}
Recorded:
{"hour": 4, "minute": 38}
